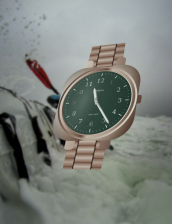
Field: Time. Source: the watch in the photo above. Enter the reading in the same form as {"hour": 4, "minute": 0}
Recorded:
{"hour": 11, "minute": 24}
